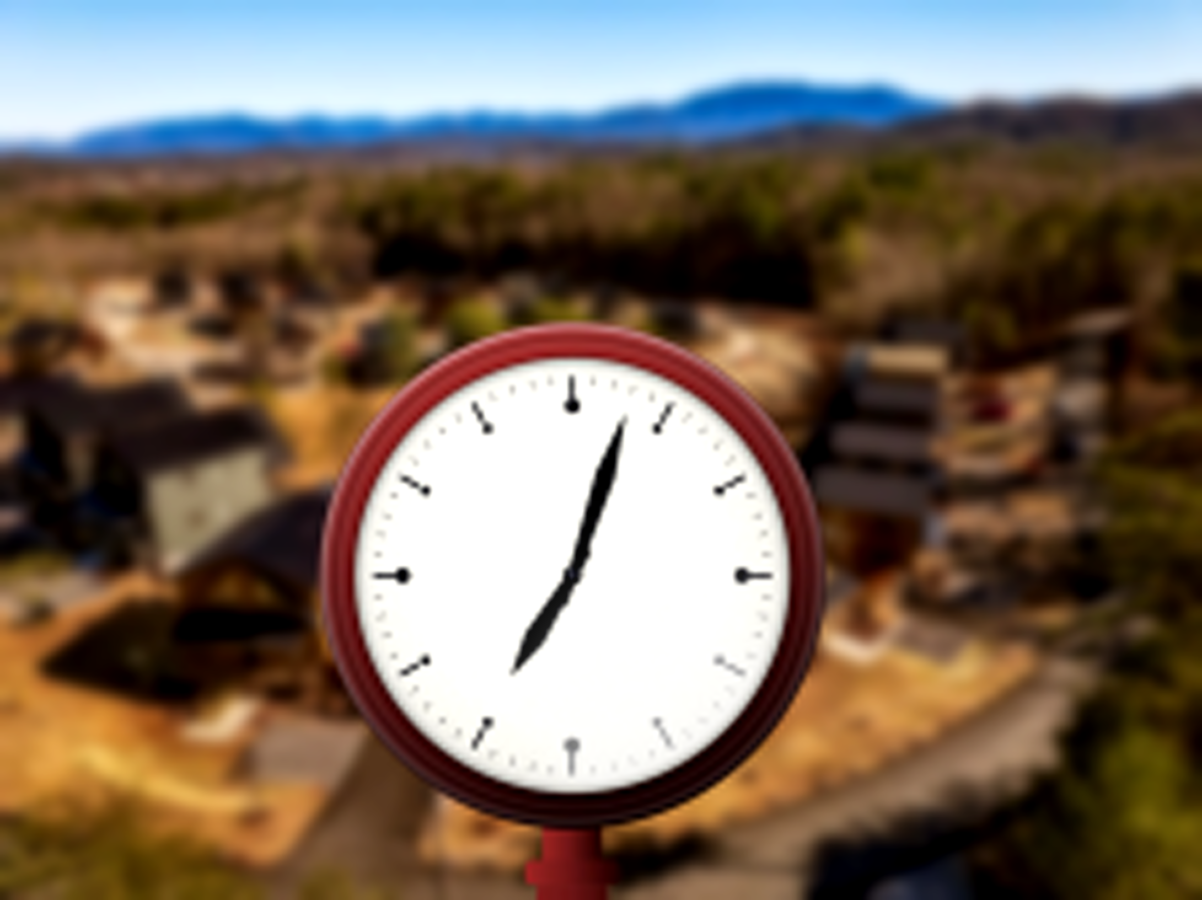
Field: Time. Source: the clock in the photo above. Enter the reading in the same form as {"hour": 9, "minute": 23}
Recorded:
{"hour": 7, "minute": 3}
